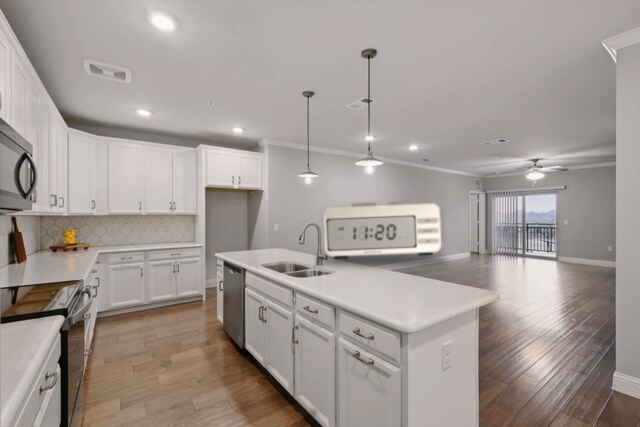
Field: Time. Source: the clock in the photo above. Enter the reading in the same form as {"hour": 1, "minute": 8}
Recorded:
{"hour": 11, "minute": 20}
